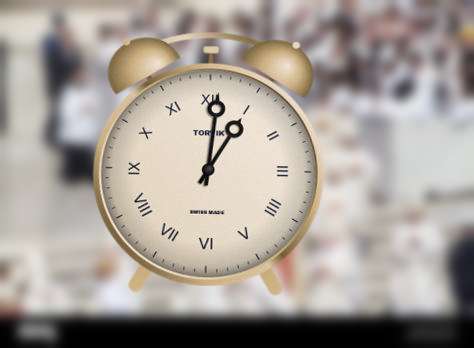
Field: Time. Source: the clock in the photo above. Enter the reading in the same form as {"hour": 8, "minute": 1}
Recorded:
{"hour": 1, "minute": 1}
